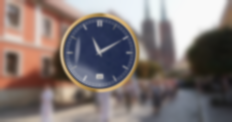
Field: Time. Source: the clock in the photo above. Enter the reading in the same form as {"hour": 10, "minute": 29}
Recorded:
{"hour": 11, "minute": 10}
